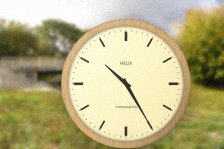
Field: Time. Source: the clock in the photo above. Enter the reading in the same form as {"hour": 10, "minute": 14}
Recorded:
{"hour": 10, "minute": 25}
